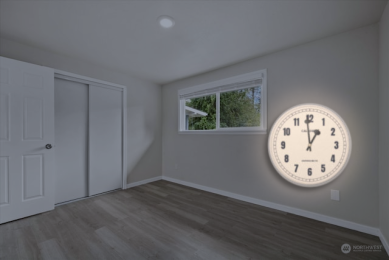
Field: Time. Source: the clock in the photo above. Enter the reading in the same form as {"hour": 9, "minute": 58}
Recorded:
{"hour": 12, "minute": 59}
